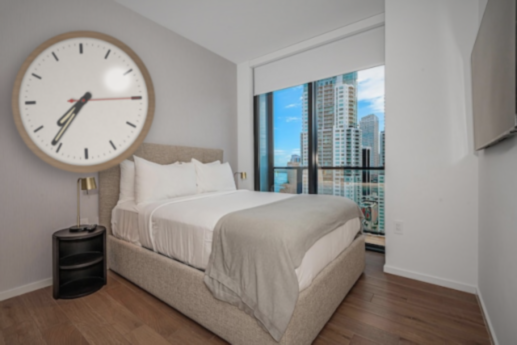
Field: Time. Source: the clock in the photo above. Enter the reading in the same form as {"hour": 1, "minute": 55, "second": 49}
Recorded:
{"hour": 7, "minute": 36, "second": 15}
